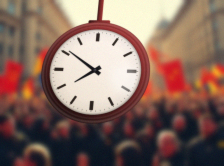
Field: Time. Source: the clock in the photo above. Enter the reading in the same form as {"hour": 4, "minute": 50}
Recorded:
{"hour": 7, "minute": 51}
